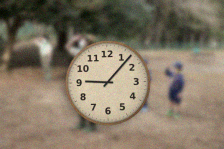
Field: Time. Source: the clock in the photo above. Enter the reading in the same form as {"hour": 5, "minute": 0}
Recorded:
{"hour": 9, "minute": 7}
